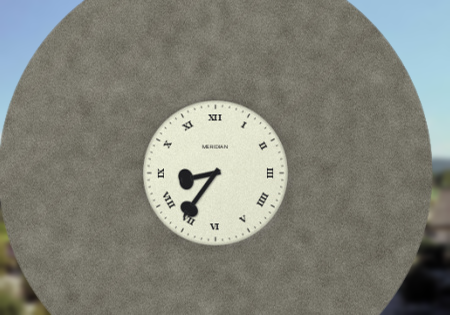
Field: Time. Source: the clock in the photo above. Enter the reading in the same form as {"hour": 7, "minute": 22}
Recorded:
{"hour": 8, "minute": 36}
